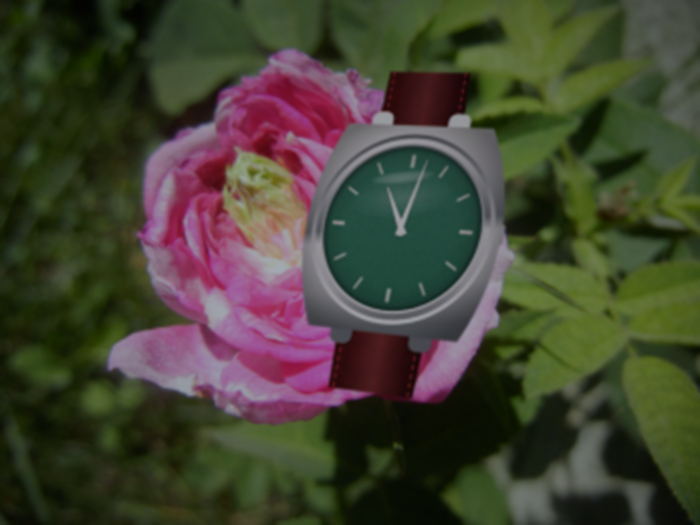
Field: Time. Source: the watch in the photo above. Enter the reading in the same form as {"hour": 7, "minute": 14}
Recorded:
{"hour": 11, "minute": 2}
